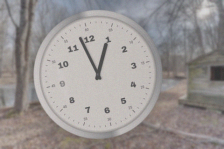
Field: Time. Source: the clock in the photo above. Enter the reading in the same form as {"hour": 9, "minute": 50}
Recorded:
{"hour": 12, "minute": 58}
